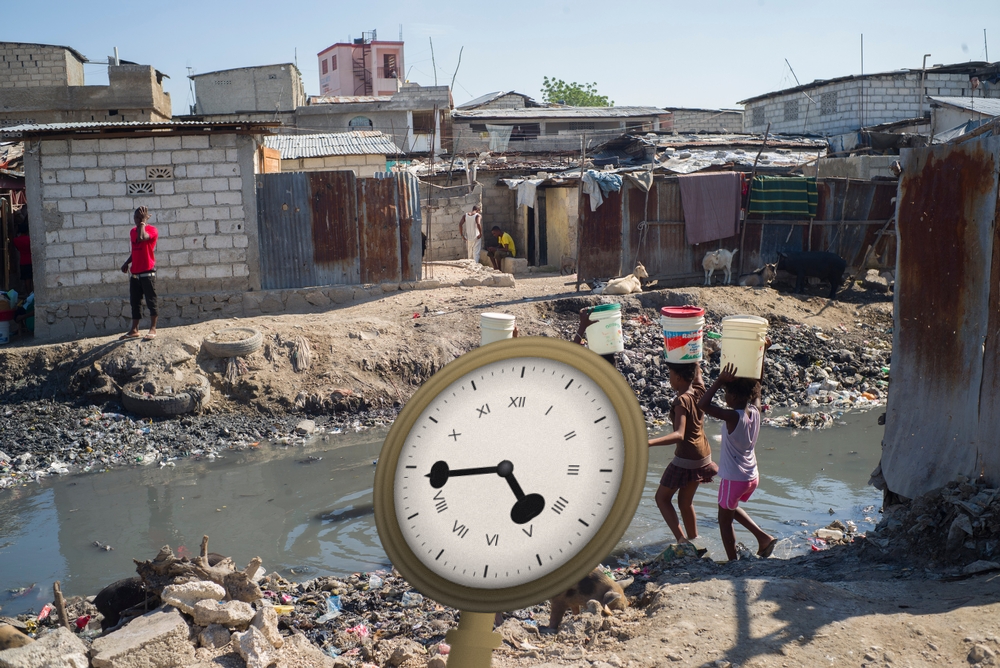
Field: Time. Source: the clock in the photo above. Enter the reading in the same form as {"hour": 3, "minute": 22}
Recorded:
{"hour": 4, "minute": 44}
